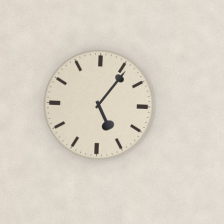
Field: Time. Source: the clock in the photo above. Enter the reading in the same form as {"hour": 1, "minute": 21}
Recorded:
{"hour": 5, "minute": 6}
